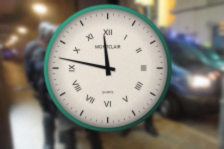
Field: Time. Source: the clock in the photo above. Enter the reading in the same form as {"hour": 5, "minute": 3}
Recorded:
{"hour": 11, "minute": 47}
